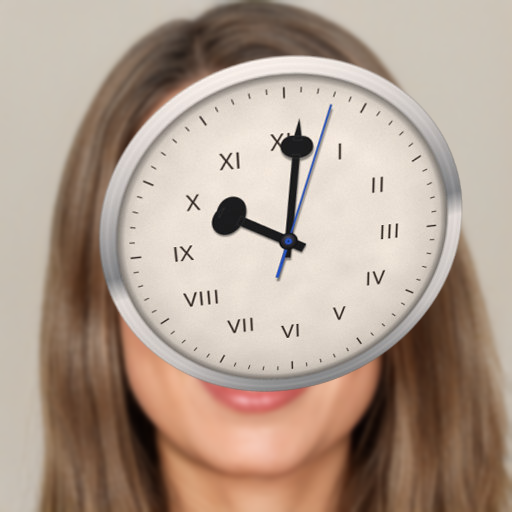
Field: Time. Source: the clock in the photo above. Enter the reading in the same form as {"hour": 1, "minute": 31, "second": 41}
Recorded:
{"hour": 10, "minute": 1, "second": 3}
